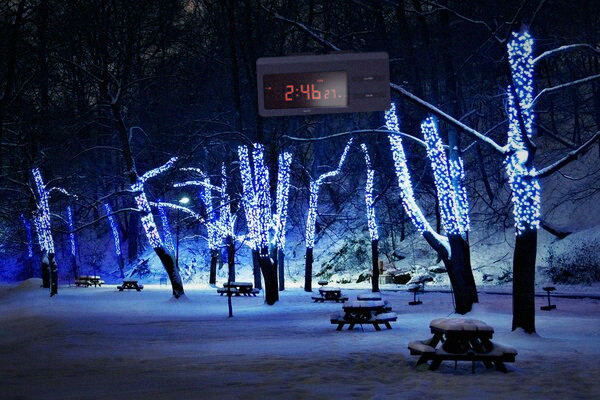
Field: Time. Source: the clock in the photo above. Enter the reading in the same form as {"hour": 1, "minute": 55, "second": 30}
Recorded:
{"hour": 2, "minute": 46, "second": 27}
